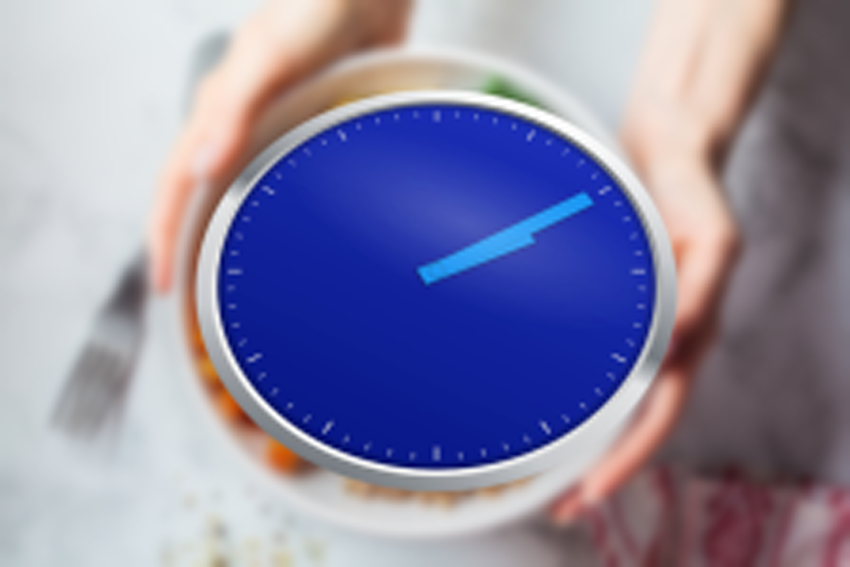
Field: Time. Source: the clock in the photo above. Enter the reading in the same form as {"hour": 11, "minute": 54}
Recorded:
{"hour": 2, "minute": 10}
